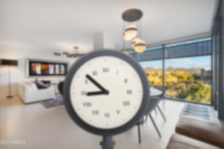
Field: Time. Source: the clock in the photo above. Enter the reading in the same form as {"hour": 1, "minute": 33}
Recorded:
{"hour": 8, "minute": 52}
